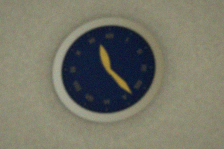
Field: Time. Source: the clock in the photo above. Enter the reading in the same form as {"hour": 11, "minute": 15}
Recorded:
{"hour": 11, "minute": 23}
